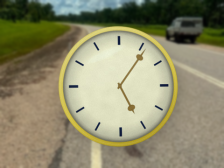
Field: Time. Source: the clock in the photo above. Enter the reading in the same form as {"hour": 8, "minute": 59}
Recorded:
{"hour": 5, "minute": 6}
